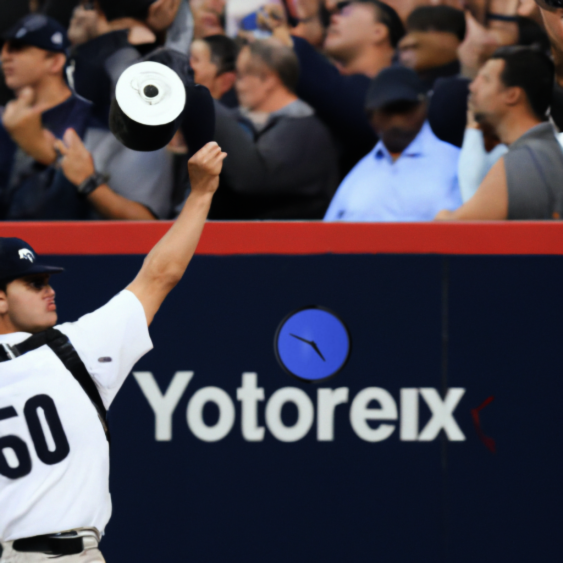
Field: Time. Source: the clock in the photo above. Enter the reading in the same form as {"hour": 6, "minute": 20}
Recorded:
{"hour": 4, "minute": 49}
